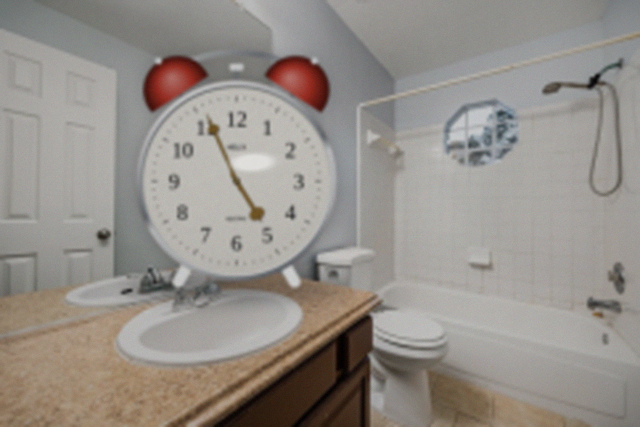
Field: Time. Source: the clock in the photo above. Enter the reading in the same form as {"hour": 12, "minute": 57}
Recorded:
{"hour": 4, "minute": 56}
